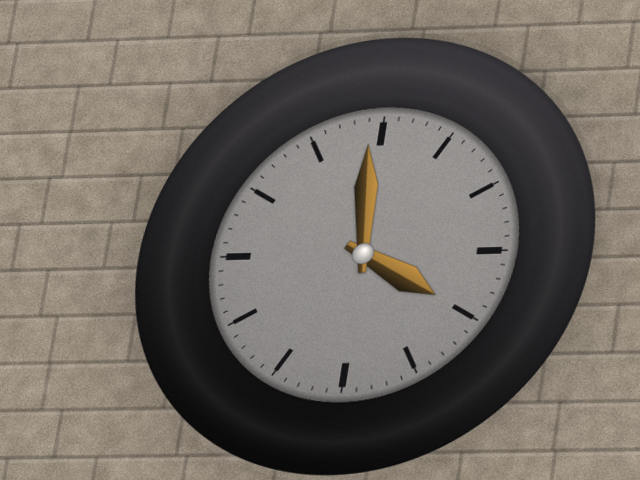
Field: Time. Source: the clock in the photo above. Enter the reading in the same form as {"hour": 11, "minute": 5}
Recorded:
{"hour": 3, "minute": 59}
